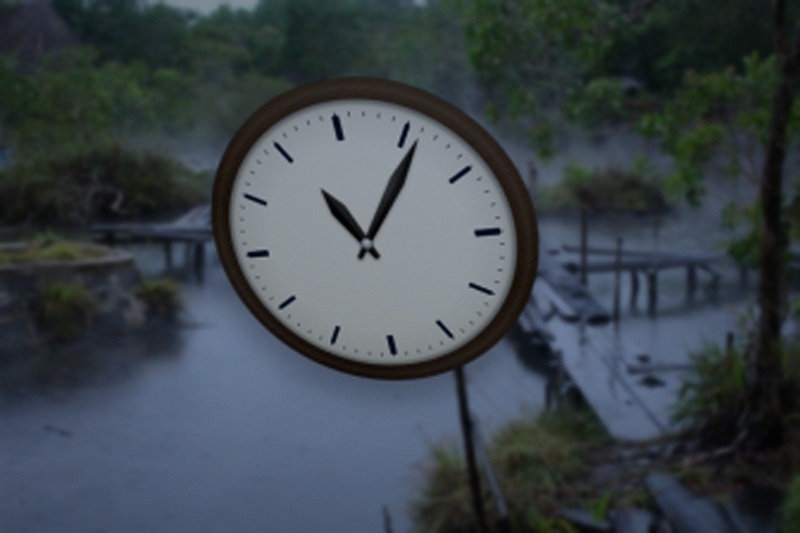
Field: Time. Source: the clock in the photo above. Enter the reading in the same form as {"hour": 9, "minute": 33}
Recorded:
{"hour": 11, "minute": 6}
